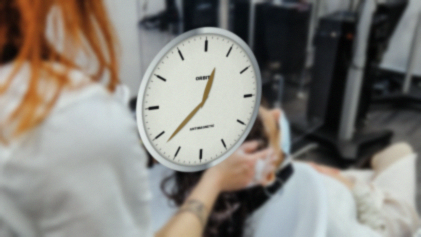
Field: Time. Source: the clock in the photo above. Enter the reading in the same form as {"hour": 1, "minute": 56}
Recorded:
{"hour": 12, "minute": 38}
